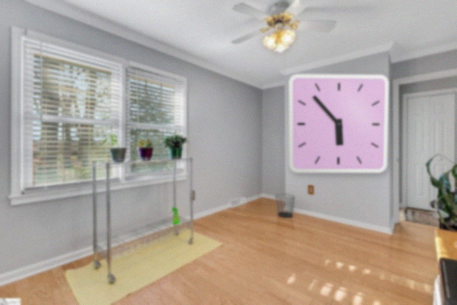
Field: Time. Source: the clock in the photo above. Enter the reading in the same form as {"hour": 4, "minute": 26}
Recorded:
{"hour": 5, "minute": 53}
